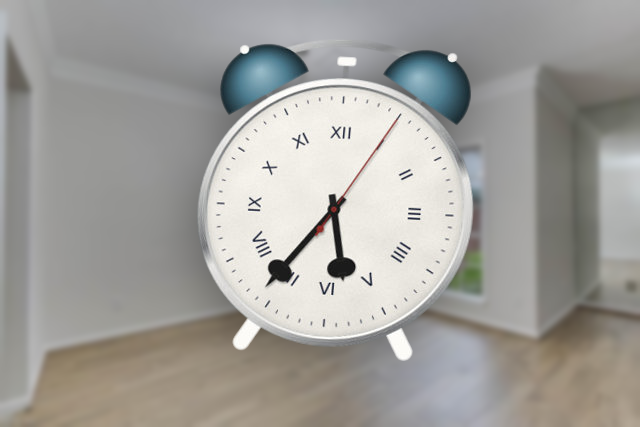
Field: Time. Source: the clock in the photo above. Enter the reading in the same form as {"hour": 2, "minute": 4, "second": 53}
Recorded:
{"hour": 5, "minute": 36, "second": 5}
